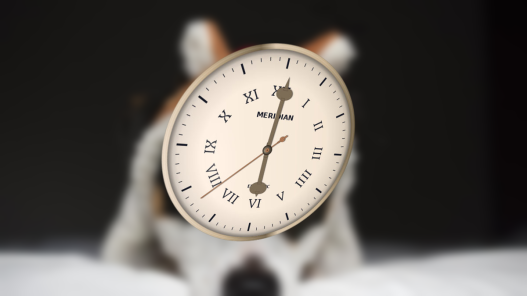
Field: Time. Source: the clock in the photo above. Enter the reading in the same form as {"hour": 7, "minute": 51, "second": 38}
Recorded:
{"hour": 6, "minute": 0, "second": 38}
